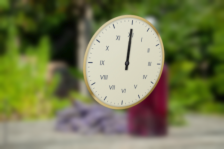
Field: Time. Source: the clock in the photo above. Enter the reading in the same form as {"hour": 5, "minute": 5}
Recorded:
{"hour": 12, "minute": 0}
